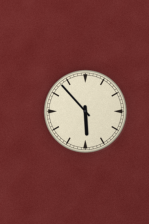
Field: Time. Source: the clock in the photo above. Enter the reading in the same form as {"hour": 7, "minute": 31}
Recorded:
{"hour": 5, "minute": 53}
